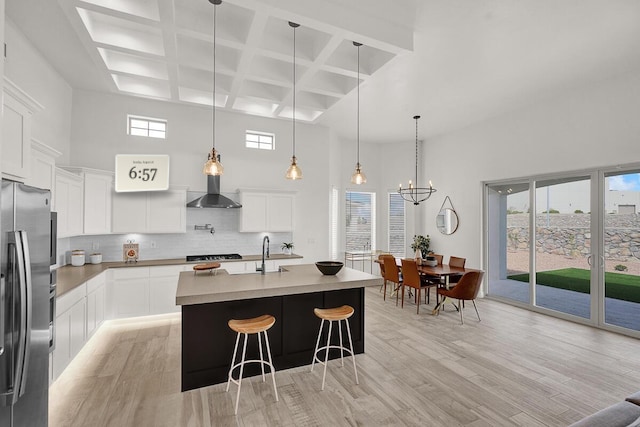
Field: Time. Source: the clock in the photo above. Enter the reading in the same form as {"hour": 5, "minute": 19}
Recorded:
{"hour": 6, "minute": 57}
